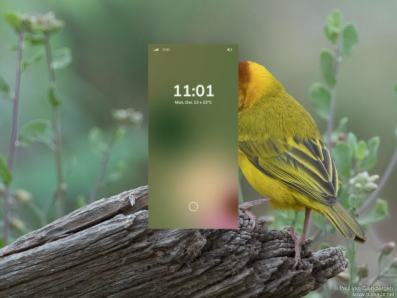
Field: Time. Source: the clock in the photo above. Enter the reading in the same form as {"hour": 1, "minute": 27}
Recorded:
{"hour": 11, "minute": 1}
